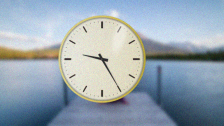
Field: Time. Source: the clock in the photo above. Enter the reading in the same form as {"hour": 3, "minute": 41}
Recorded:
{"hour": 9, "minute": 25}
